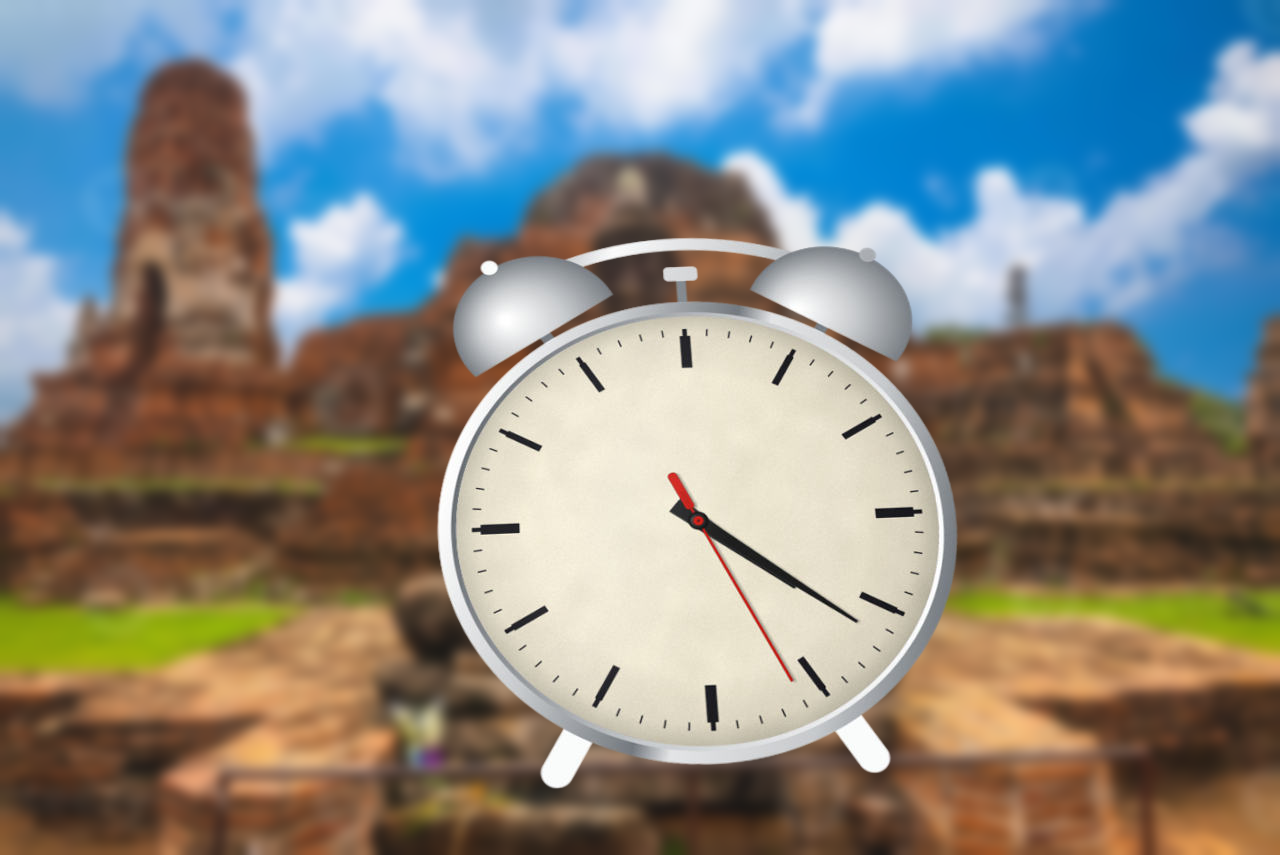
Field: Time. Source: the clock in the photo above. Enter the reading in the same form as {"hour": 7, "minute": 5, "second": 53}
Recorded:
{"hour": 4, "minute": 21, "second": 26}
